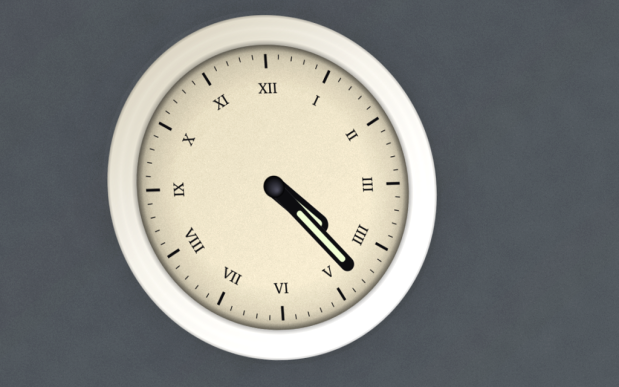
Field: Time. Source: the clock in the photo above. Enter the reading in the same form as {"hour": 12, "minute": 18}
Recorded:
{"hour": 4, "minute": 23}
